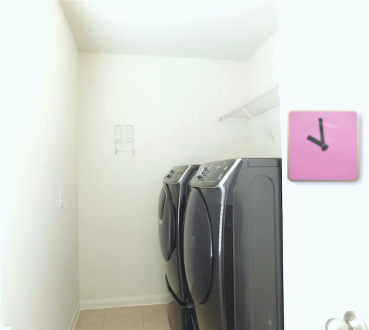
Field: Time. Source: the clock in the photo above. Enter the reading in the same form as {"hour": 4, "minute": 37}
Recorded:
{"hour": 9, "minute": 59}
